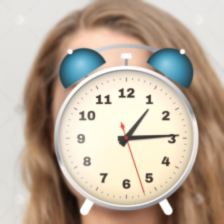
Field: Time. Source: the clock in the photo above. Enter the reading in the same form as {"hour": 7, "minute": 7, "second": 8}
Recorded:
{"hour": 1, "minute": 14, "second": 27}
